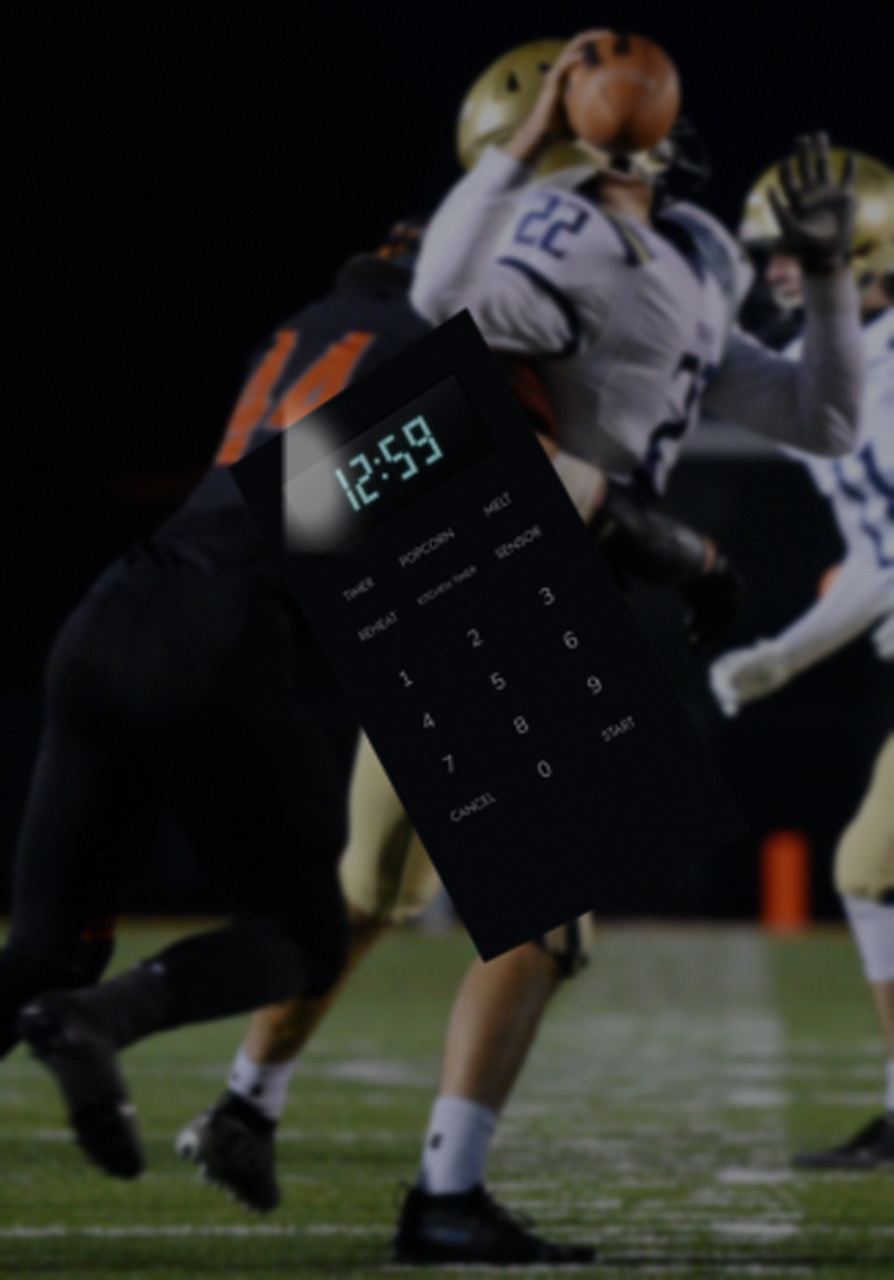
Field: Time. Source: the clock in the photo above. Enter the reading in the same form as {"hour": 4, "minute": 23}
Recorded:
{"hour": 12, "minute": 59}
